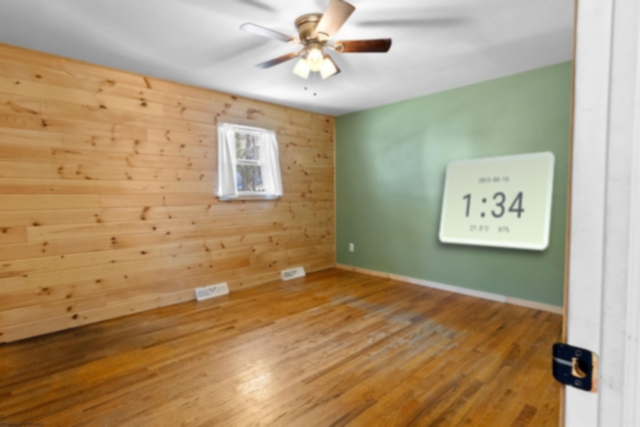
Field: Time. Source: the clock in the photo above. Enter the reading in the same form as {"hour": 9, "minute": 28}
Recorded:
{"hour": 1, "minute": 34}
